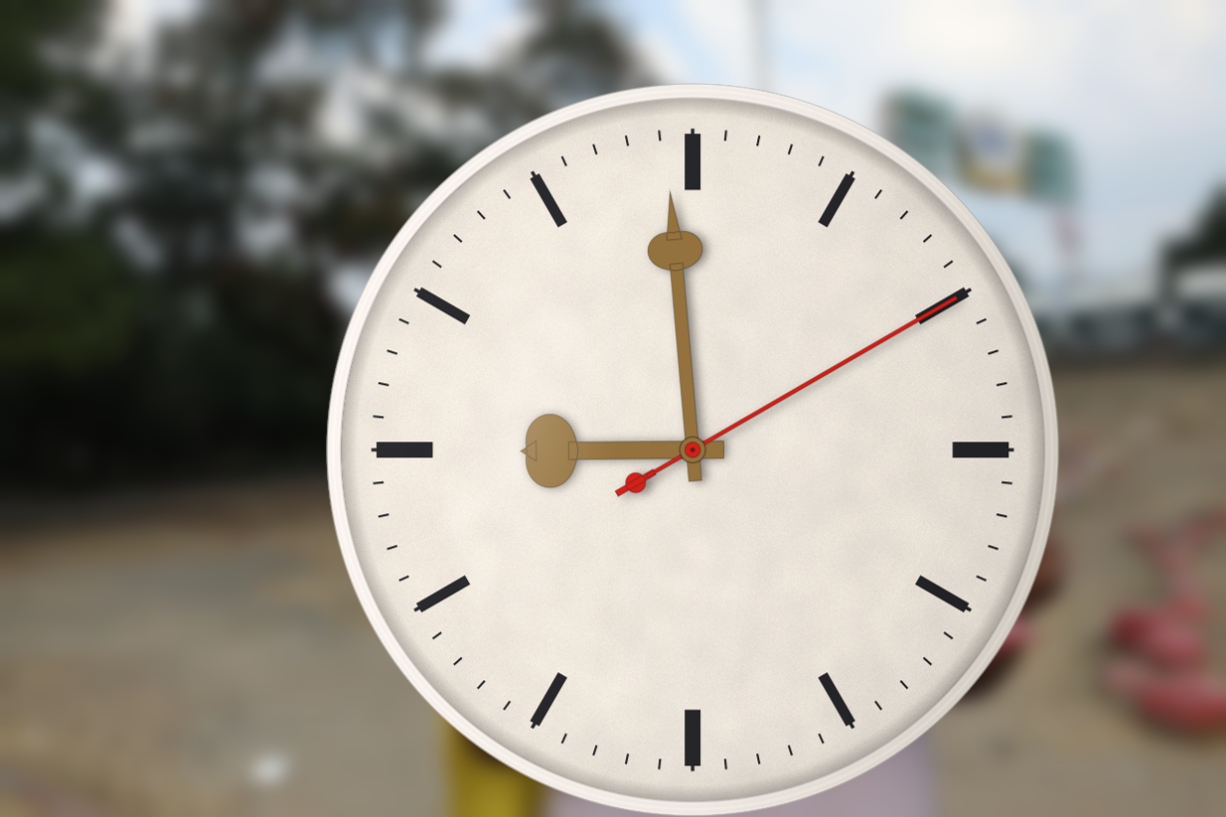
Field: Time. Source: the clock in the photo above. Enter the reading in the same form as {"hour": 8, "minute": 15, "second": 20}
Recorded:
{"hour": 8, "minute": 59, "second": 10}
